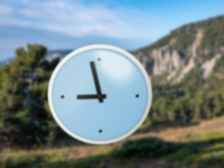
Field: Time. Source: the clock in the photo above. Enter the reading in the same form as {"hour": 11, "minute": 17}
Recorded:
{"hour": 8, "minute": 58}
